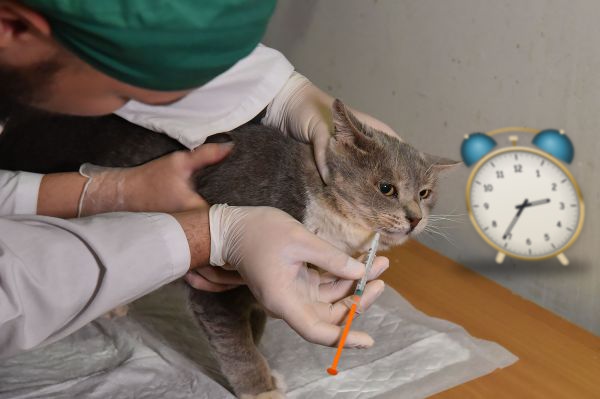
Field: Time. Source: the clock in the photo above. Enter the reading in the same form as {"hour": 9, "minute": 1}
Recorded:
{"hour": 2, "minute": 36}
